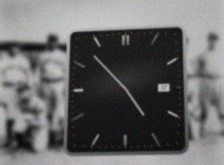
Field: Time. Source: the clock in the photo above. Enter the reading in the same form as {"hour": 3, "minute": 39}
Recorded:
{"hour": 4, "minute": 53}
